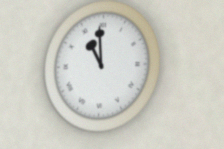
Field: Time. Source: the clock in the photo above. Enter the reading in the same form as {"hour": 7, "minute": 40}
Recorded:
{"hour": 10, "minute": 59}
